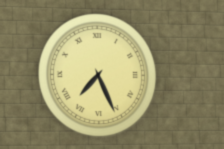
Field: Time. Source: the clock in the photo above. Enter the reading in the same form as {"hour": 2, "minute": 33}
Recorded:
{"hour": 7, "minute": 26}
